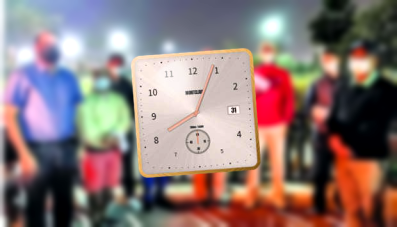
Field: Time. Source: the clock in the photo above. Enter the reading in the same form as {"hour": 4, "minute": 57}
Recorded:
{"hour": 8, "minute": 4}
